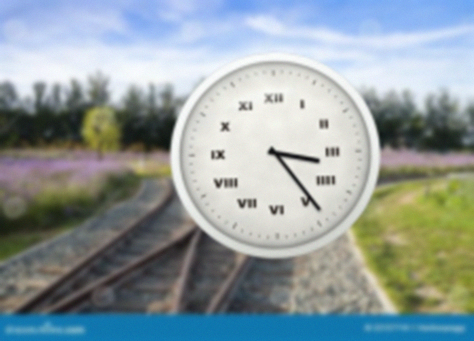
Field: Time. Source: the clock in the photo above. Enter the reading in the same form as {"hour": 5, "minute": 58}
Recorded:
{"hour": 3, "minute": 24}
